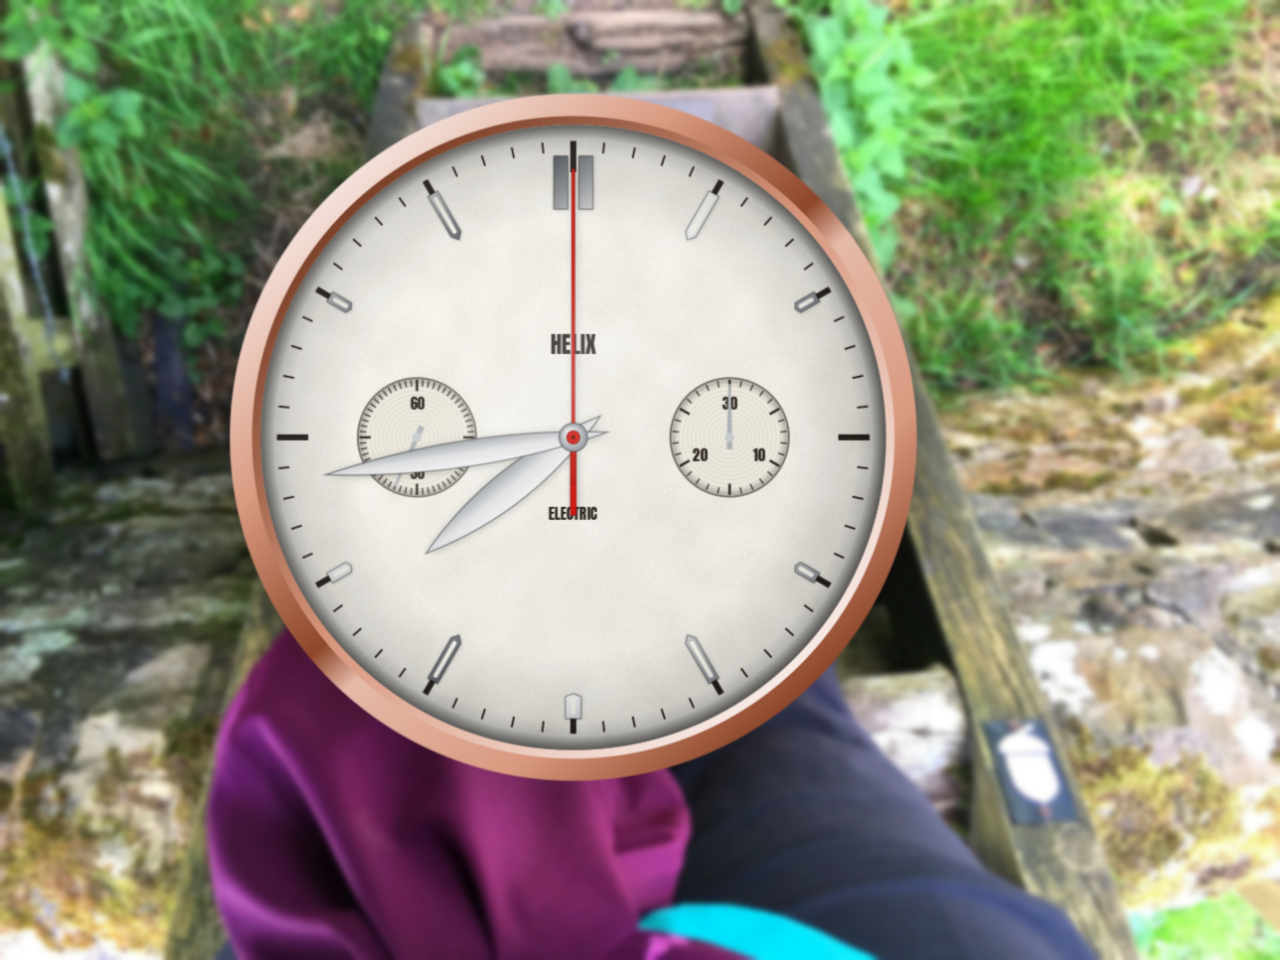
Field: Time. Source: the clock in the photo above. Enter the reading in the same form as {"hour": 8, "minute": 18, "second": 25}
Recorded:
{"hour": 7, "minute": 43, "second": 34}
